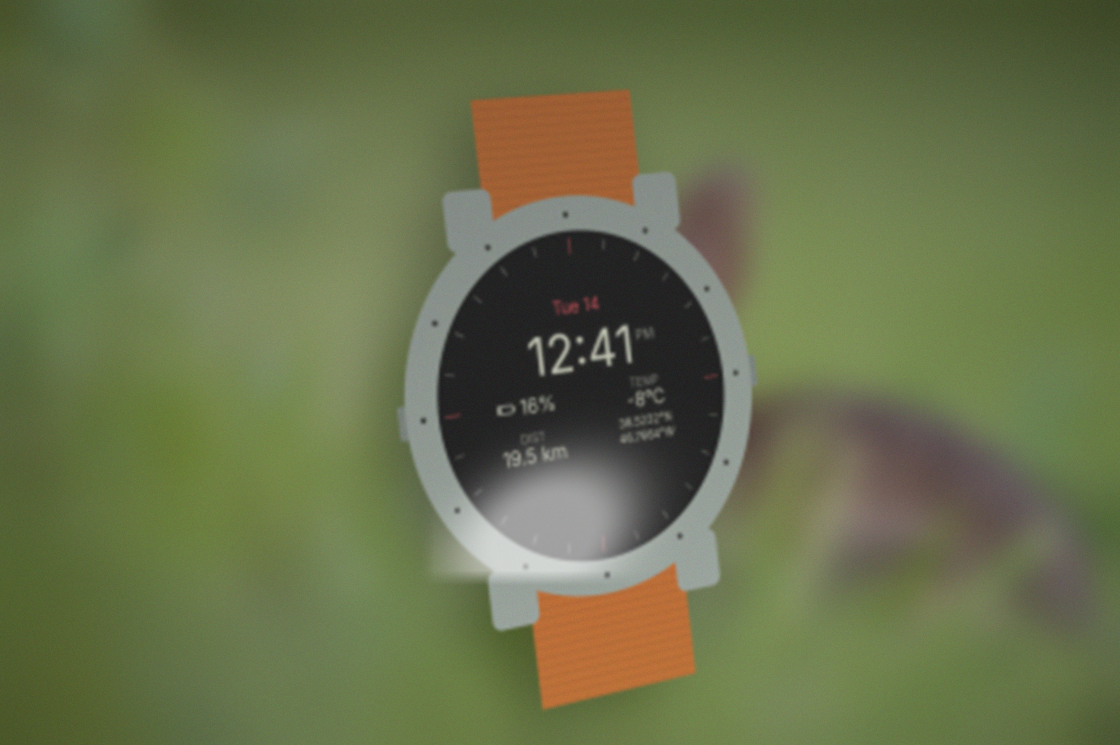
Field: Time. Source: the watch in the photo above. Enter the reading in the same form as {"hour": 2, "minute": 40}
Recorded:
{"hour": 12, "minute": 41}
